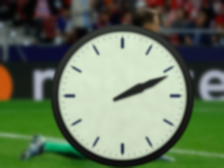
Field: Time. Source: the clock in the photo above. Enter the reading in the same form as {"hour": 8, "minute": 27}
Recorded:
{"hour": 2, "minute": 11}
